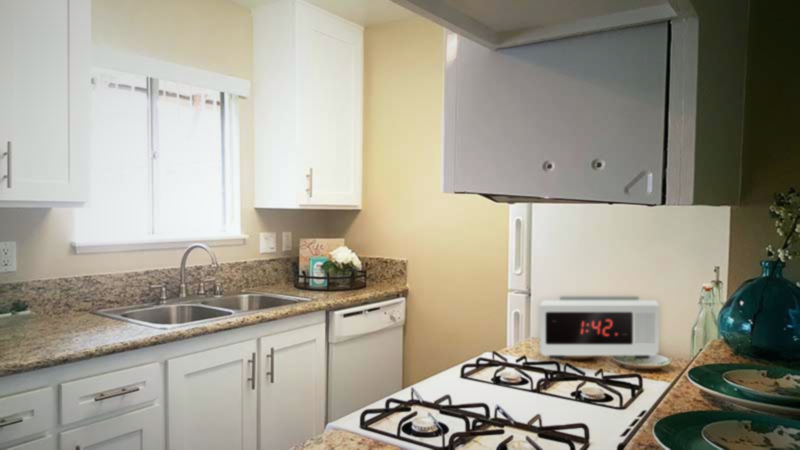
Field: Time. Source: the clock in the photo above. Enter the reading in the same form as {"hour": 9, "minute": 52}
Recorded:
{"hour": 1, "minute": 42}
